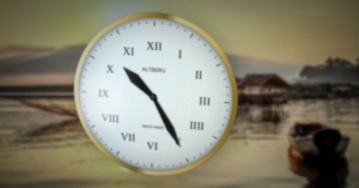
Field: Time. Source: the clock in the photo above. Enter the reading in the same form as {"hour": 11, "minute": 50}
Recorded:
{"hour": 10, "minute": 25}
